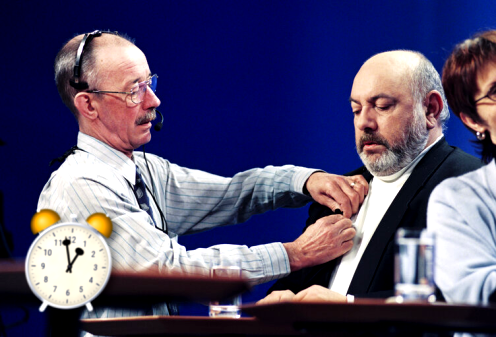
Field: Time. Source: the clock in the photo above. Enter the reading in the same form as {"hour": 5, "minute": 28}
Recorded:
{"hour": 12, "minute": 58}
